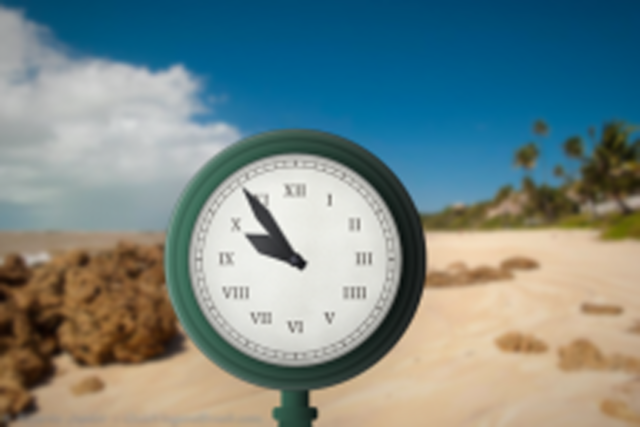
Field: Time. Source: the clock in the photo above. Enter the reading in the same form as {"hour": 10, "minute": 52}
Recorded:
{"hour": 9, "minute": 54}
